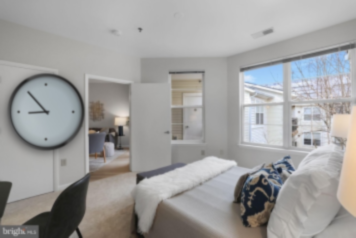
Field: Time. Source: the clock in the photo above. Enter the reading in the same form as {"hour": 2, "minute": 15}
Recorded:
{"hour": 8, "minute": 53}
